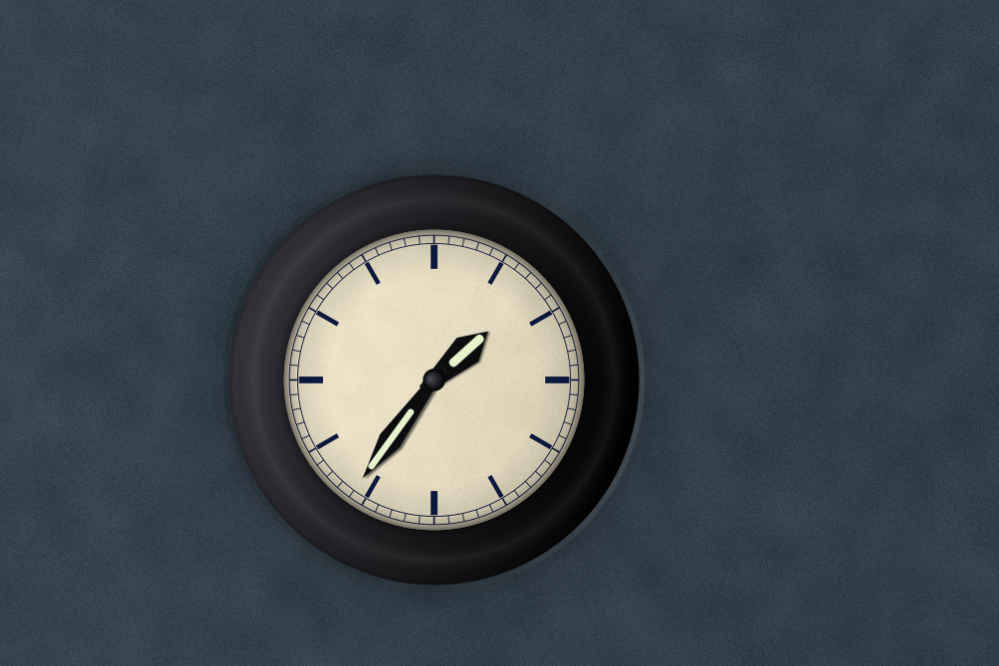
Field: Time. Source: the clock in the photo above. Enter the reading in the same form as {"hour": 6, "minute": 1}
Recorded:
{"hour": 1, "minute": 36}
